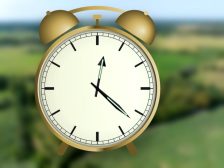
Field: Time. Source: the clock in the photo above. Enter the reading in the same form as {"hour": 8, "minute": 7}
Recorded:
{"hour": 12, "minute": 22}
